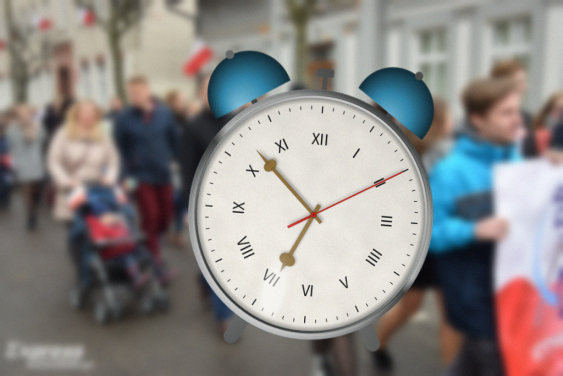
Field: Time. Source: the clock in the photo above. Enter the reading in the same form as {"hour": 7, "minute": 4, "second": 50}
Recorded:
{"hour": 6, "minute": 52, "second": 10}
